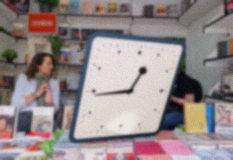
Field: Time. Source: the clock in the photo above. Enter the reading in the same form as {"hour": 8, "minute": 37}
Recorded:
{"hour": 12, "minute": 44}
